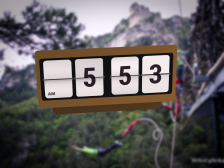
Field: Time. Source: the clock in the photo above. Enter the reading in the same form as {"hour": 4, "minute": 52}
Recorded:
{"hour": 5, "minute": 53}
